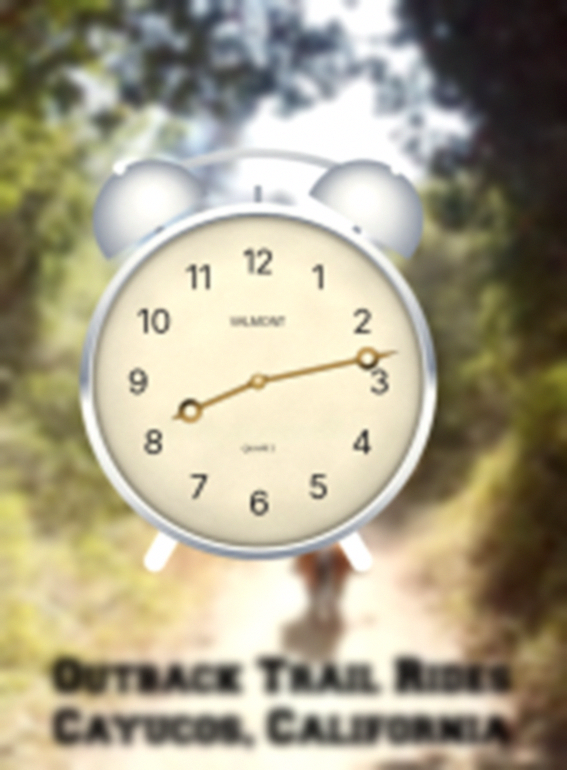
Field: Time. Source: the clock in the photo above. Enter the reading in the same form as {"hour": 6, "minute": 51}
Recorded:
{"hour": 8, "minute": 13}
